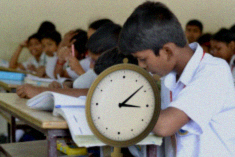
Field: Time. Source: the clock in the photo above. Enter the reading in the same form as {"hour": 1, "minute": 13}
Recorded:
{"hour": 3, "minute": 8}
